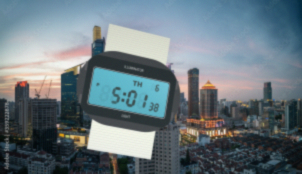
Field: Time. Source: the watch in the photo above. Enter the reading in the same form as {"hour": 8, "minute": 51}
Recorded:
{"hour": 5, "minute": 1}
